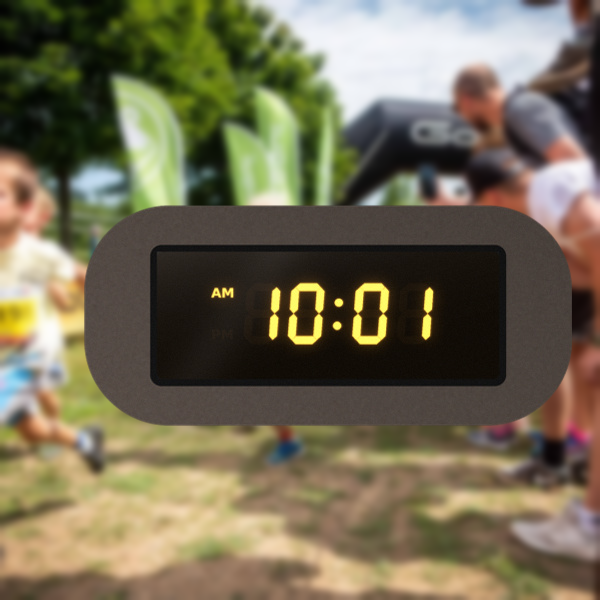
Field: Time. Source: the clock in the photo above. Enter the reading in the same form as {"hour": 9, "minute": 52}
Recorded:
{"hour": 10, "minute": 1}
